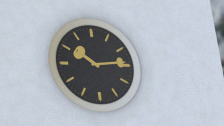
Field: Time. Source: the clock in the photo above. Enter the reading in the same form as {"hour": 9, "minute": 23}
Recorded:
{"hour": 10, "minute": 14}
